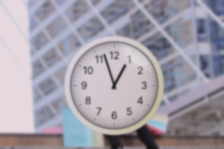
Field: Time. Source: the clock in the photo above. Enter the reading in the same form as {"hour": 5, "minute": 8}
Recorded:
{"hour": 12, "minute": 57}
